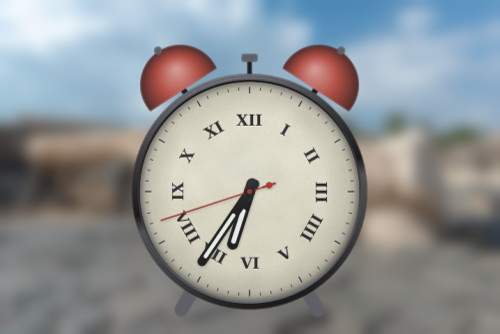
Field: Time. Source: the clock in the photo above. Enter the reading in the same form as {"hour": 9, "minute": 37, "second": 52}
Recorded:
{"hour": 6, "minute": 35, "second": 42}
